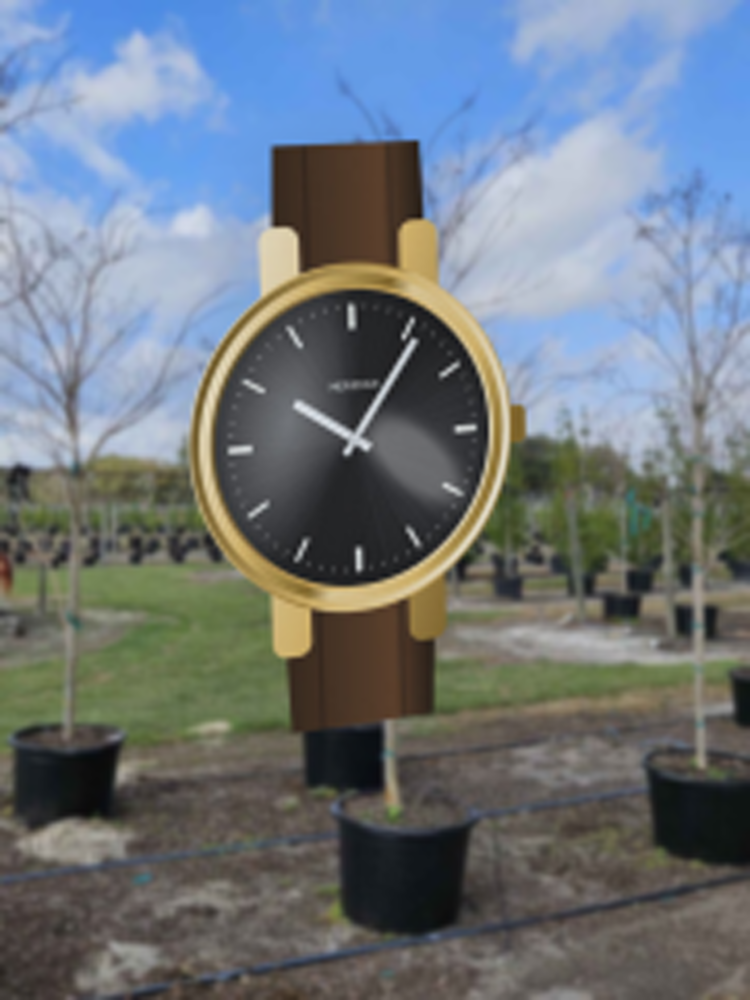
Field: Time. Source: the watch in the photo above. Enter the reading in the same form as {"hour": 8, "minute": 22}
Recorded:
{"hour": 10, "minute": 6}
